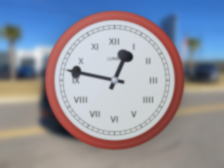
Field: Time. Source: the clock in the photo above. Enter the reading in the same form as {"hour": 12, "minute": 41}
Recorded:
{"hour": 12, "minute": 47}
